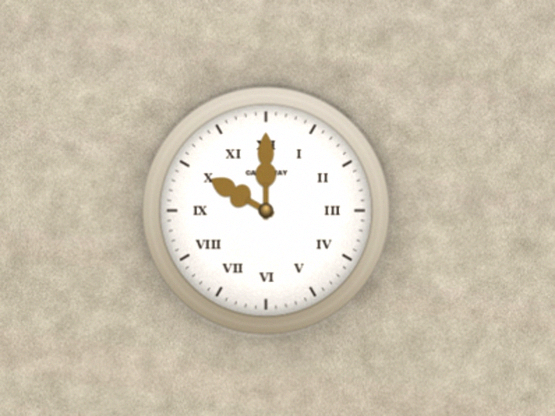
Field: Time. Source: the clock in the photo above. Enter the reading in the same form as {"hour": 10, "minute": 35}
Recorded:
{"hour": 10, "minute": 0}
